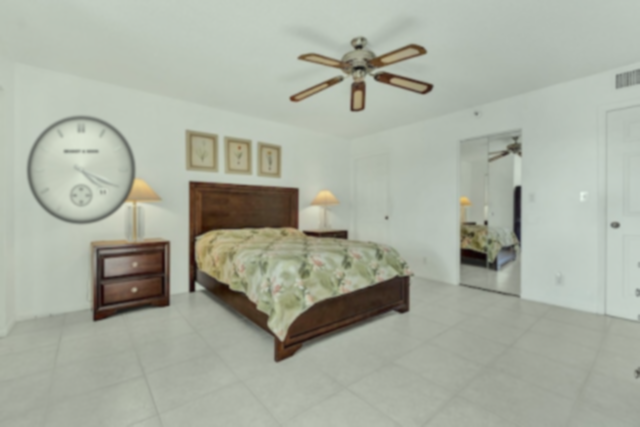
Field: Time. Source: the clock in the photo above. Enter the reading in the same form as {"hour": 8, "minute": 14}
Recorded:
{"hour": 4, "minute": 19}
